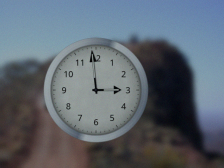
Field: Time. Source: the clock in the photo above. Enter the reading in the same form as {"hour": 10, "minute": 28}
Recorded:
{"hour": 2, "minute": 59}
